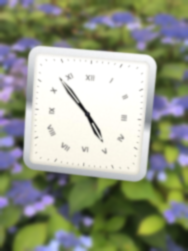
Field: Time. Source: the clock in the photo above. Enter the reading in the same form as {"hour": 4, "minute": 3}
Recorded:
{"hour": 4, "minute": 53}
